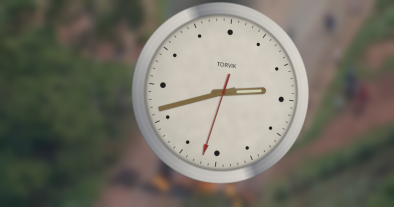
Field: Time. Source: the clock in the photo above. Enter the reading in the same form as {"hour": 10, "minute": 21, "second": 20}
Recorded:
{"hour": 2, "minute": 41, "second": 32}
